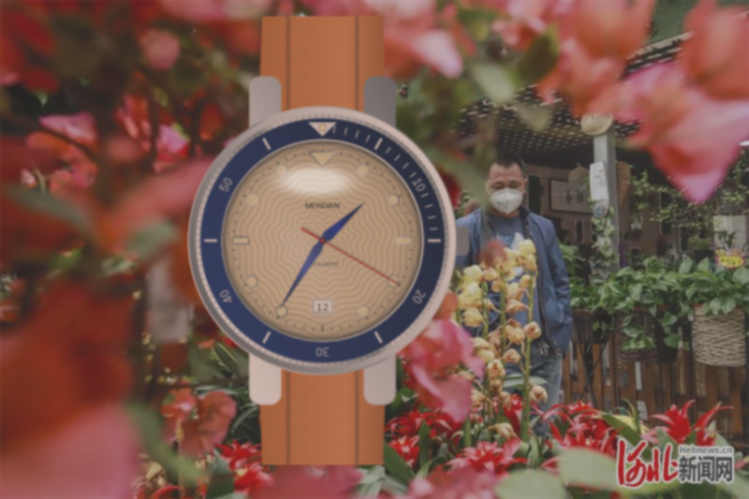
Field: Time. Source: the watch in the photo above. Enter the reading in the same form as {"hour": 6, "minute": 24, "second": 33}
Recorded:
{"hour": 1, "minute": 35, "second": 20}
